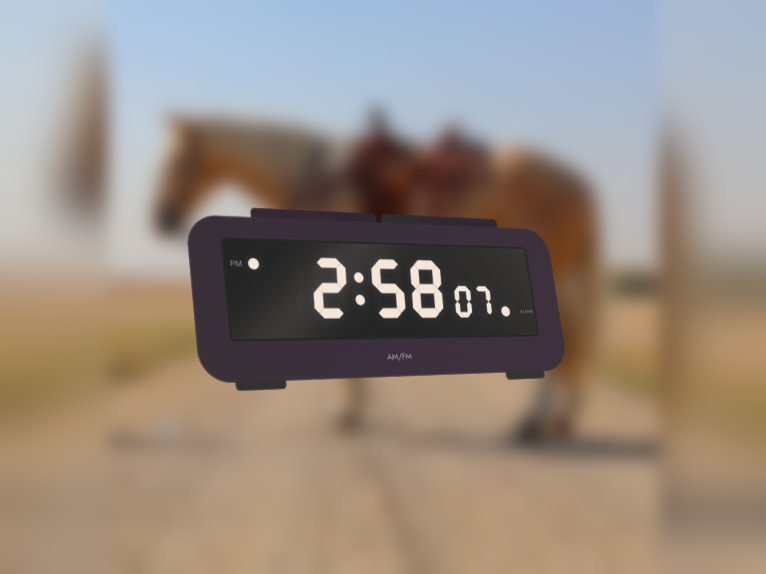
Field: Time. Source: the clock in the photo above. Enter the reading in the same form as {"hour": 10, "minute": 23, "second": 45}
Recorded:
{"hour": 2, "minute": 58, "second": 7}
